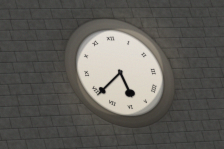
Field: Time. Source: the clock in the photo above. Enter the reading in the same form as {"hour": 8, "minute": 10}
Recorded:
{"hour": 5, "minute": 39}
